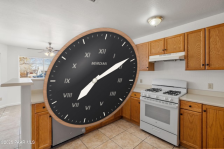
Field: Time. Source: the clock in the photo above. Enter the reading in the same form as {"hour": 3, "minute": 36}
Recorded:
{"hour": 7, "minute": 9}
